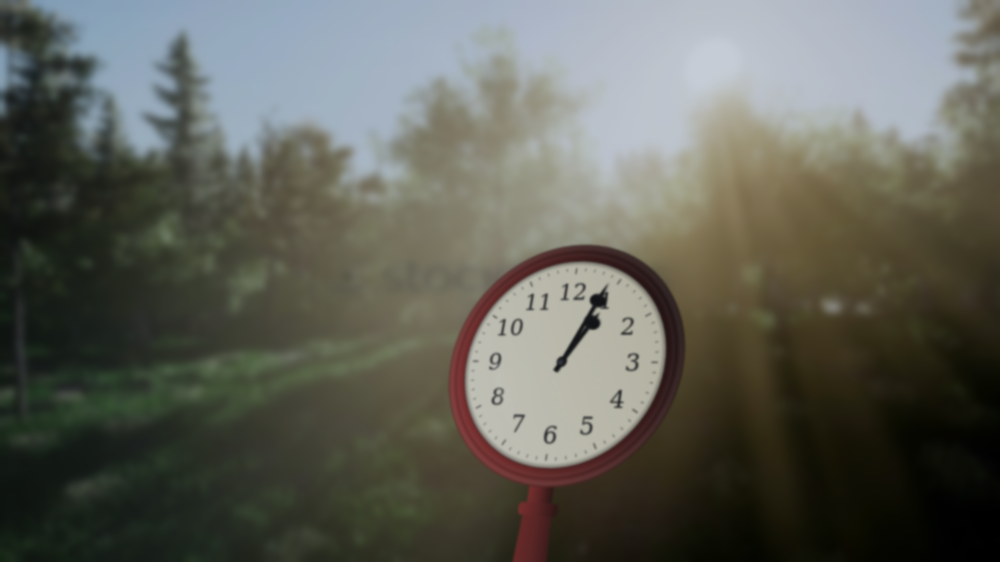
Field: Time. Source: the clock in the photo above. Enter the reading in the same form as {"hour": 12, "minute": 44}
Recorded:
{"hour": 1, "minute": 4}
